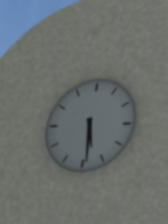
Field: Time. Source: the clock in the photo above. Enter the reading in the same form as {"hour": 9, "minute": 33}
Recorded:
{"hour": 5, "minute": 29}
